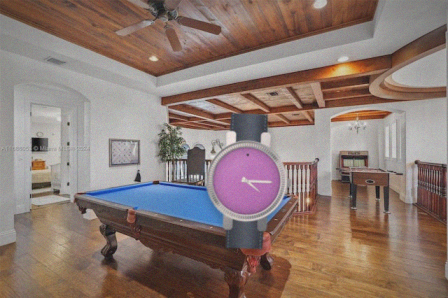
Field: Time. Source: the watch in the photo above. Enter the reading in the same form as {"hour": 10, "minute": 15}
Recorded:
{"hour": 4, "minute": 15}
